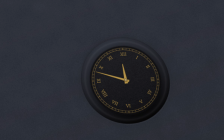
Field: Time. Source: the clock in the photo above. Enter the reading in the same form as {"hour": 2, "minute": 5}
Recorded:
{"hour": 11, "minute": 48}
